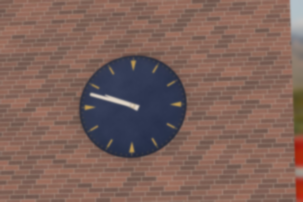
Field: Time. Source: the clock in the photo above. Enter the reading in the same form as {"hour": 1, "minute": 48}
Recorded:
{"hour": 9, "minute": 48}
